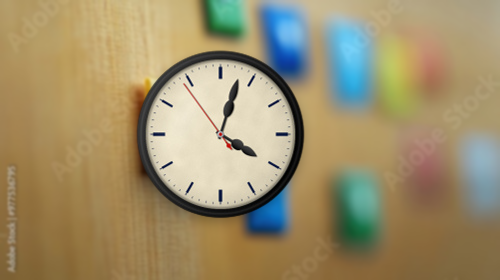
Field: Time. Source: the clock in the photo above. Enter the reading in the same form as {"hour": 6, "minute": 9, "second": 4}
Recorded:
{"hour": 4, "minute": 2, "second": 54}
